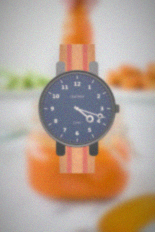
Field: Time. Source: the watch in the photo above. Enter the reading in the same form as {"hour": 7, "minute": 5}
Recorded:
{"hour": 4, "minute": 18}
